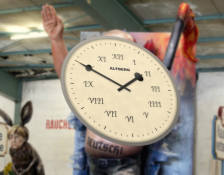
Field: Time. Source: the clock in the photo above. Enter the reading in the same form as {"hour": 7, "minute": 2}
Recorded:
{"hour": 1, "minute": 50}
